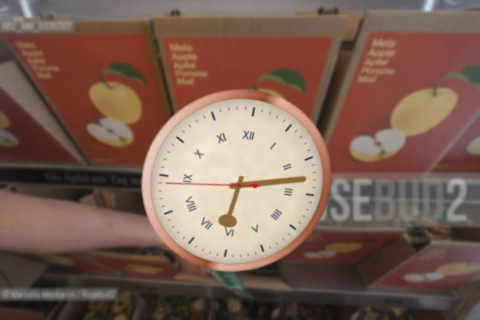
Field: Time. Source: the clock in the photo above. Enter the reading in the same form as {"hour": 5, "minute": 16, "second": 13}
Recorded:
{"hour": 6, "minute": 12, "second": 44}
